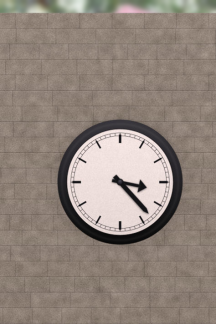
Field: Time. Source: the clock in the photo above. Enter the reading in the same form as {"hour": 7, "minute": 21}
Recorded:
{"hour": 3, "minute": 23}
